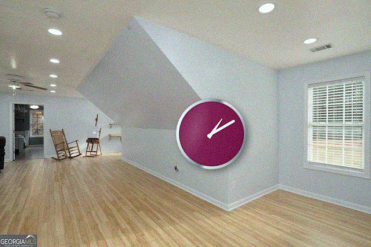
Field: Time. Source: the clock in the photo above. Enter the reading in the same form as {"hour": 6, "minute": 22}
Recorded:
{"hour": 1, "minute": 10}
